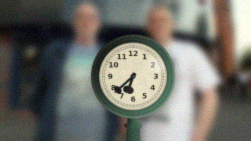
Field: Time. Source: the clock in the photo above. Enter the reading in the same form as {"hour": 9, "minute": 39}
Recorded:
{"hour": 6, "minute": 38}
